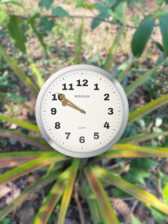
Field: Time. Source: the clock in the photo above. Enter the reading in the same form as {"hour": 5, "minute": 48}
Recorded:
{"hour": 9, "minute": 51}
